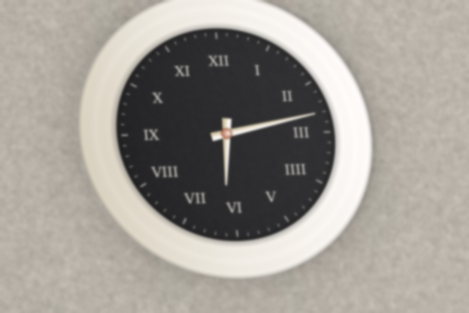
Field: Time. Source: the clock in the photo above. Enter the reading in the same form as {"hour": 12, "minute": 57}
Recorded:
{"hour": 6, "minute": 13}
